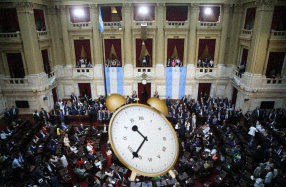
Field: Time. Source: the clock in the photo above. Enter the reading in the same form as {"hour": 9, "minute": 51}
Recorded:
{"hour": 10, "minute": 37}
